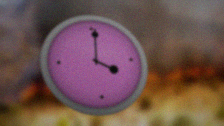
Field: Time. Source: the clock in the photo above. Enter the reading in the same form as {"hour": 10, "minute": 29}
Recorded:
{"hour": 4, "minute": 1}
